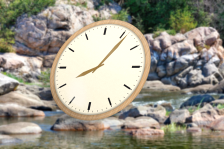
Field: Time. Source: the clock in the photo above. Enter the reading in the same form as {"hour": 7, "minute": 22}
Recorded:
{"hour": 8, "minute": 6}
